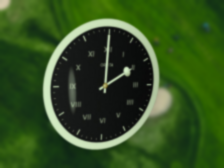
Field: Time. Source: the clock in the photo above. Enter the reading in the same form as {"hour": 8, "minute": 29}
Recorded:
{"hour": 2, "minute": 0}
